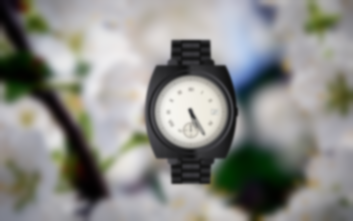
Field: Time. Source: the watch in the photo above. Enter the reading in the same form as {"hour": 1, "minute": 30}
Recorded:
{"hour": 5, "minute": 25}
